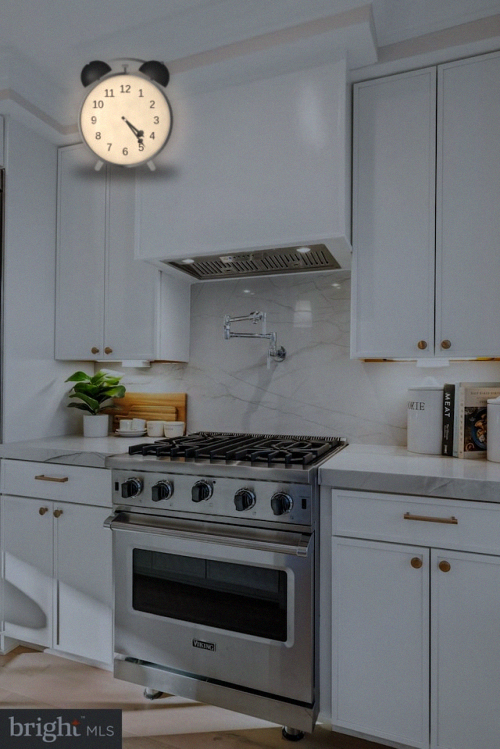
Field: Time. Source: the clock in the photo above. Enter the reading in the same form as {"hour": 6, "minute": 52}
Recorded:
{"hour": 4, "minute": 24}
